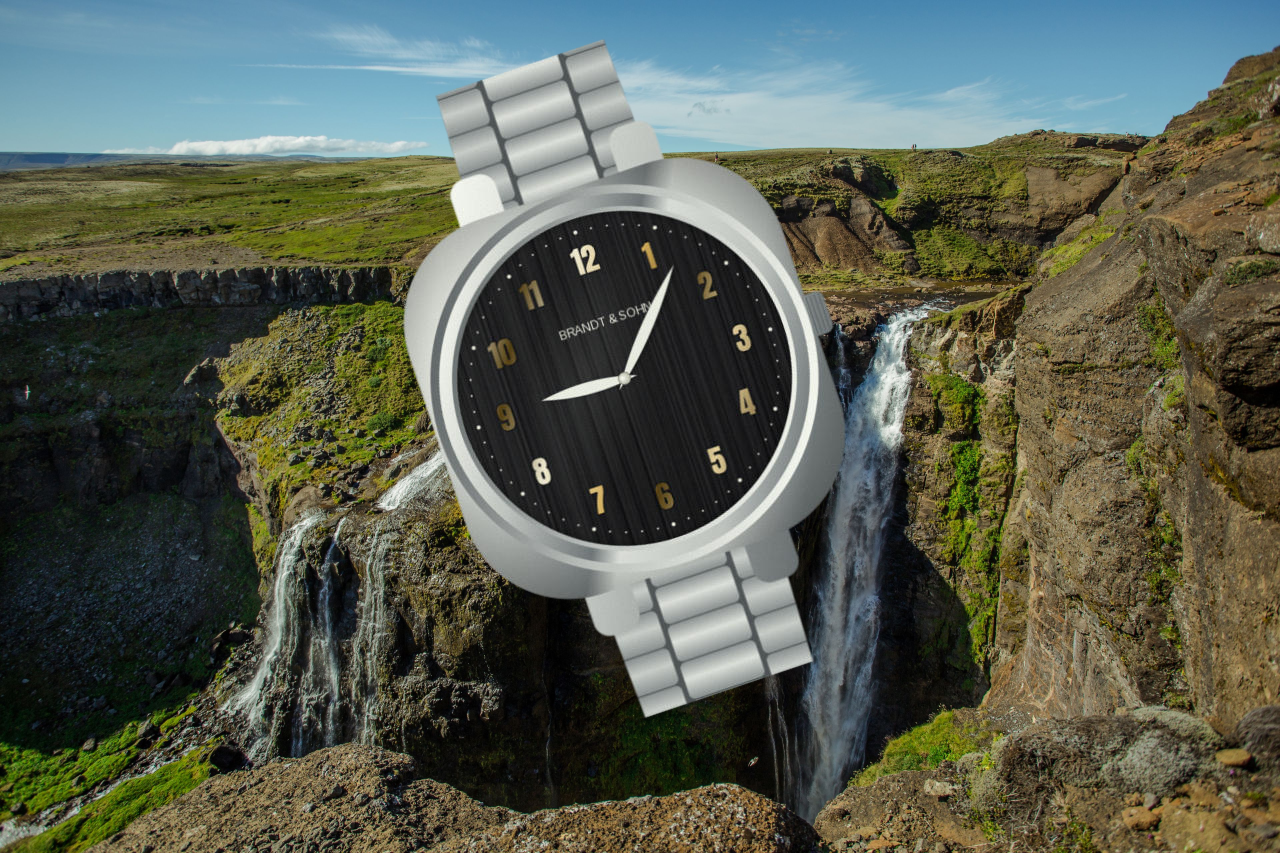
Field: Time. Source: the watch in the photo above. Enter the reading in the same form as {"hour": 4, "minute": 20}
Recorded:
{"hour": 9, "minute": 7}
